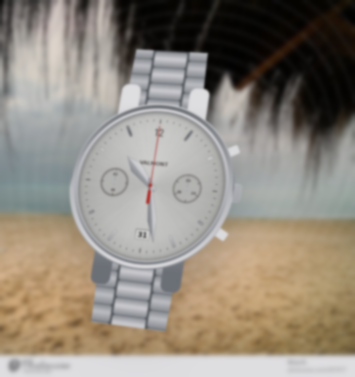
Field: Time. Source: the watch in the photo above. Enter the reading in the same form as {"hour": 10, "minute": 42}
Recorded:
{"hour": 10, "minute": 28}
